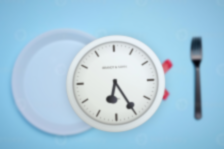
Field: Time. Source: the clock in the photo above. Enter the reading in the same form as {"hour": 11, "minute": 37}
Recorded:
{"hour": 6, "minute": 25}
